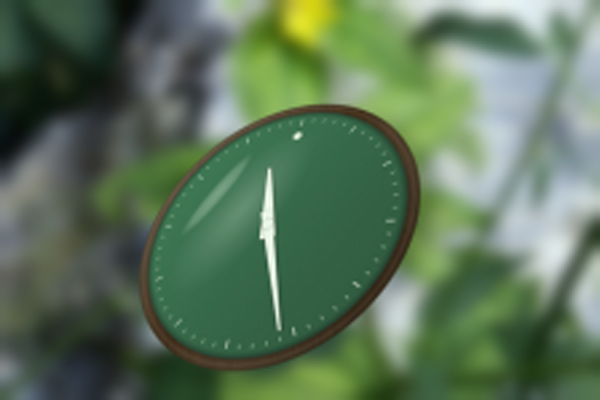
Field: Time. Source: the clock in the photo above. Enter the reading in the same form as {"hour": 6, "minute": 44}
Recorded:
{"hour": 11, "minute": 26}
